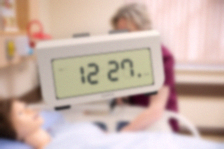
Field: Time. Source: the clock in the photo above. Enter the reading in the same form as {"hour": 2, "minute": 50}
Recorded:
{"hour": 12, "minute": 27}
